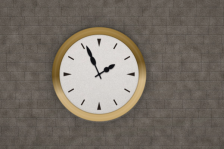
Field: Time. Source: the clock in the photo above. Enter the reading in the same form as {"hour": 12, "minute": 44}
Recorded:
{"hour": 1, "minute": 56}
